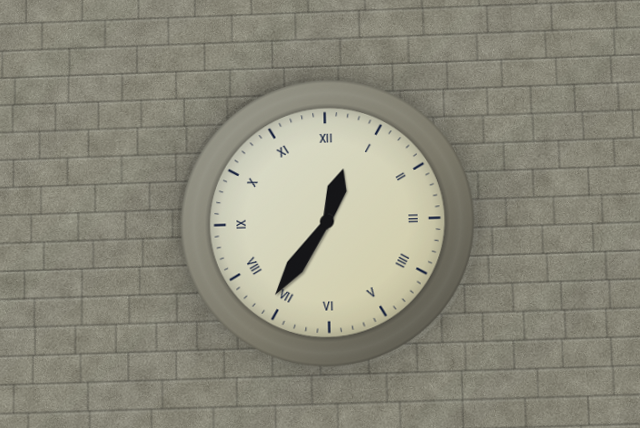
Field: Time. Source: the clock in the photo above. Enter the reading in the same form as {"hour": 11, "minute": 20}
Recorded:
{"hour": 12, "minute": 36}
